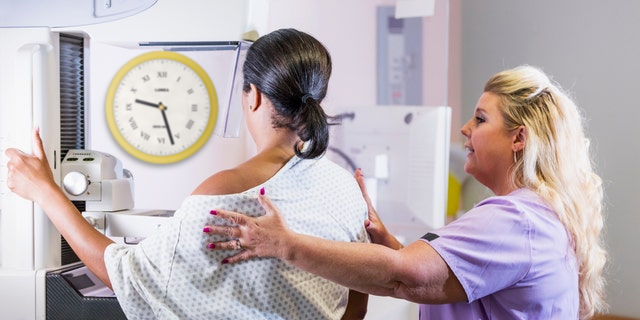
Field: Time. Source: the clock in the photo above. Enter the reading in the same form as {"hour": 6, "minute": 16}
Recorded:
{"hour": 9, "minute": 27}
